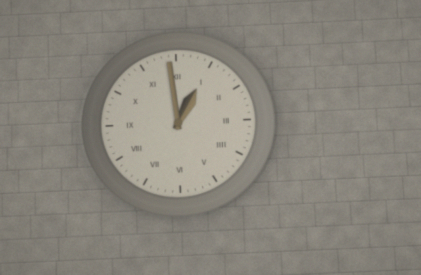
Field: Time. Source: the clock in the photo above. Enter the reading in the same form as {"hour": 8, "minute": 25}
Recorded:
{"hour": 12, "minute": 59}
